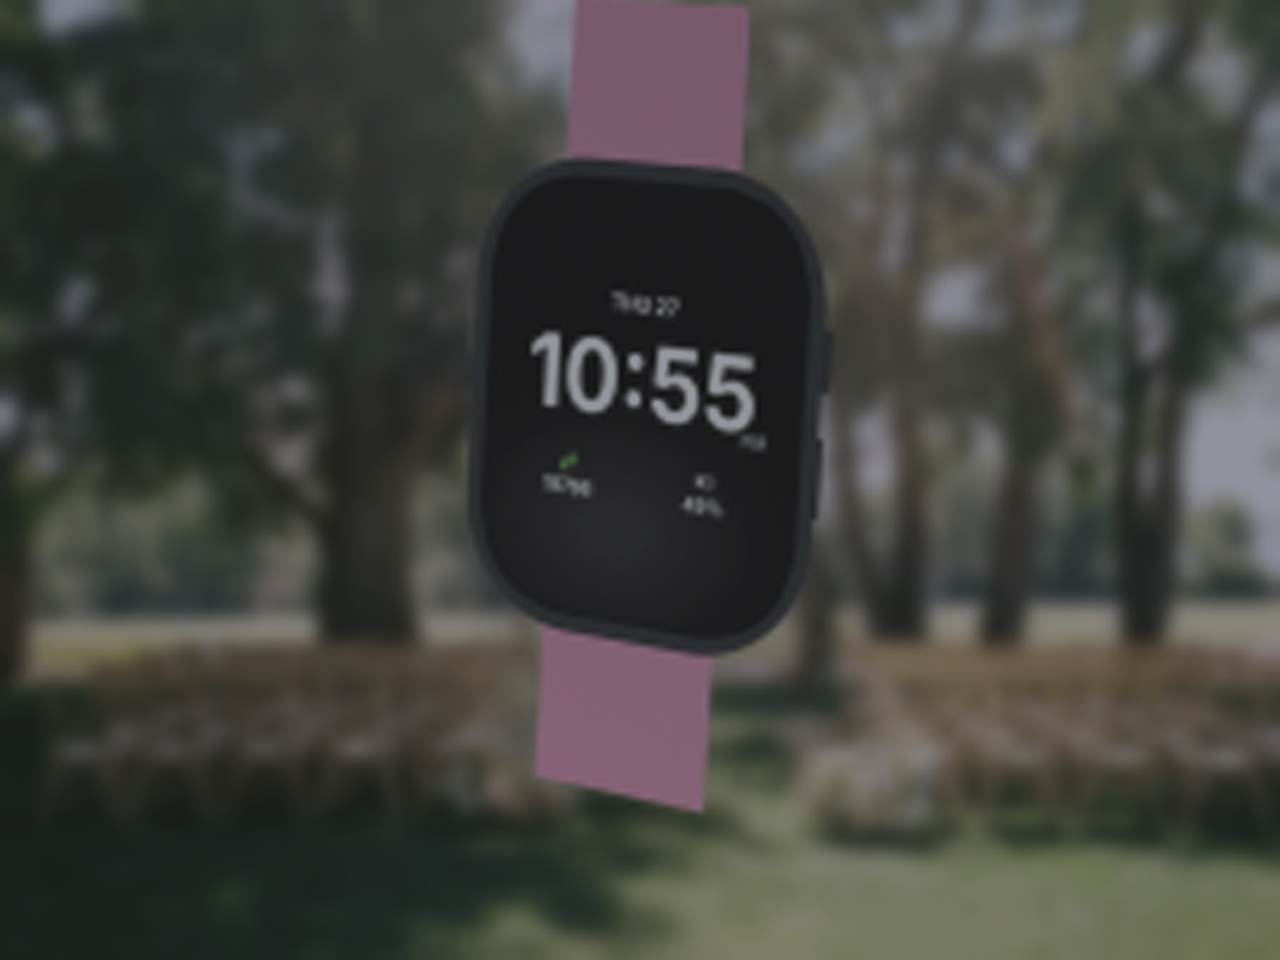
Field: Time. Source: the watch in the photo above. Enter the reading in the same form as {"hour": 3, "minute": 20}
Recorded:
{"hour": 10, "minute": 55}
